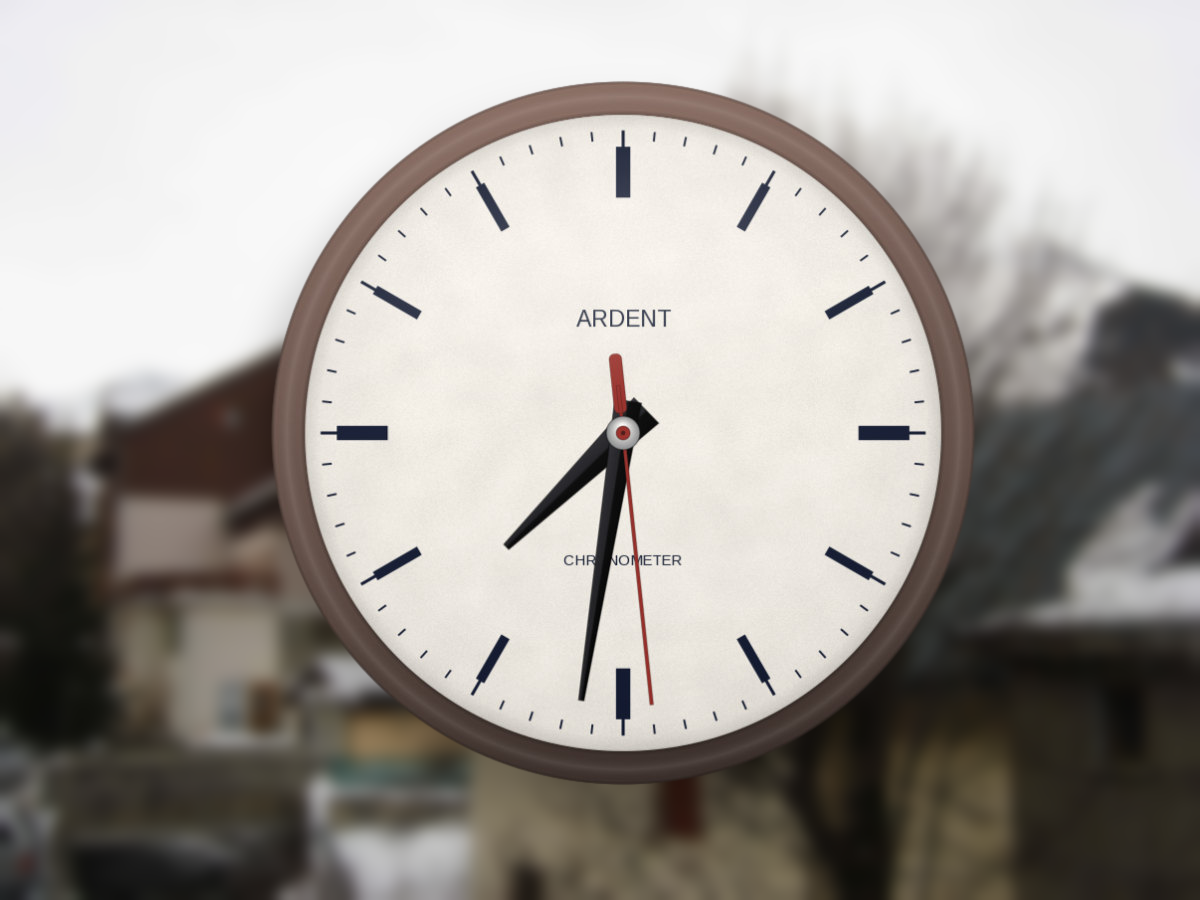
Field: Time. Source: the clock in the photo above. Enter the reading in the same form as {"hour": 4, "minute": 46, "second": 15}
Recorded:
{"hour": 7, "minute": 31, "second": 29}
